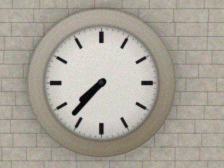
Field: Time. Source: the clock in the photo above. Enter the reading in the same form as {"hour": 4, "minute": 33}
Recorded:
{"hour": 7, "minute": 37}
